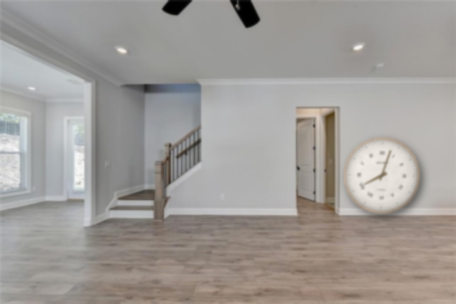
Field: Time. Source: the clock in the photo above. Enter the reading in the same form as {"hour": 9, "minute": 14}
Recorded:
{"hour": 8, "minute": 3}
